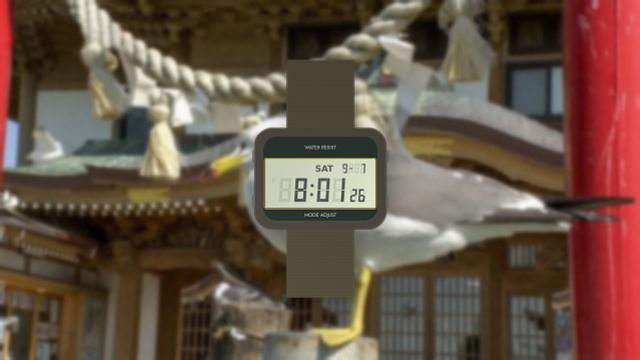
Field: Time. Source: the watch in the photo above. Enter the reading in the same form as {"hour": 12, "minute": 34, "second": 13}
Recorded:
{"hour": 8, "minute": 1, "second": 26}
